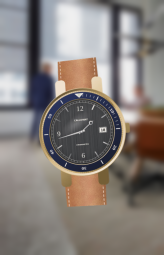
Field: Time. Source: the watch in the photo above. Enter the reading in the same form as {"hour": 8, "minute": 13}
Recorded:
{"hour": 1, "minute": 43}
